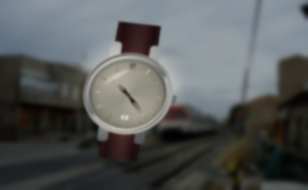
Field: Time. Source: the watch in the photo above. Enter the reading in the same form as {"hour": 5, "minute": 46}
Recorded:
{"hour": 10, "minute": 23}
